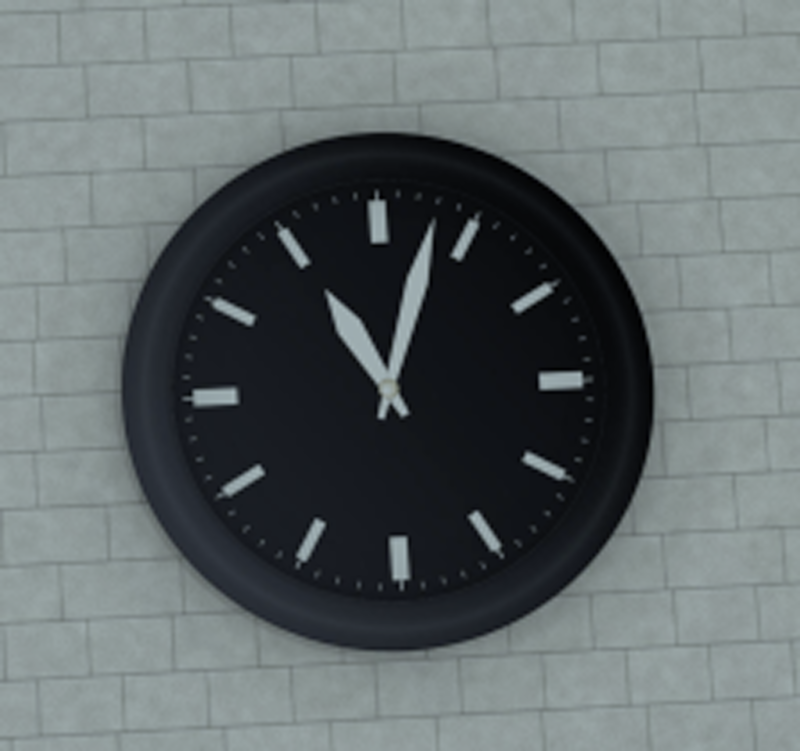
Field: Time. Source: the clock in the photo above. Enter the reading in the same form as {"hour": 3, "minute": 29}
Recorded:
{"hour": 11, "minute": 3}
